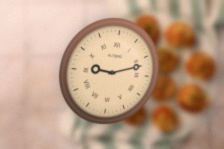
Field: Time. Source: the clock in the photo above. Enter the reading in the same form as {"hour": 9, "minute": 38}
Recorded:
{"hour": 9, "minute": 12}
